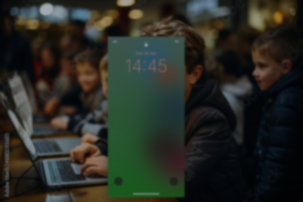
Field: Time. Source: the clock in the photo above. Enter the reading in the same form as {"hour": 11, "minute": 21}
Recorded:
{"hour": 14, "minute": 45}
